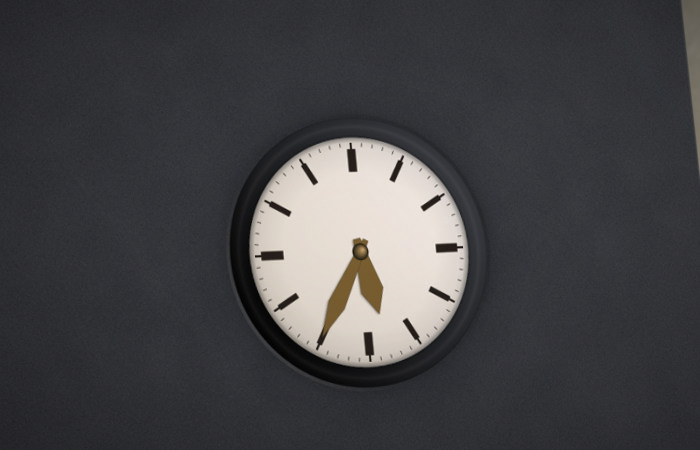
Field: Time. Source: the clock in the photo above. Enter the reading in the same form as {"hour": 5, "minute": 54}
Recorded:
{"hour": 5, "minute": 35}
